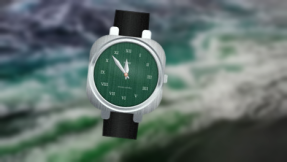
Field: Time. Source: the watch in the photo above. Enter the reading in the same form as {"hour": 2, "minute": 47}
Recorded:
{"hour": 11, "minute": 53}
